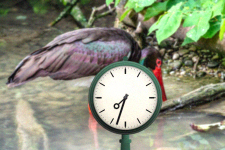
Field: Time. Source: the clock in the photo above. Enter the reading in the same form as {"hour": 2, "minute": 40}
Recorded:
{"hour": 7, "minute": 33}
